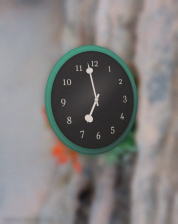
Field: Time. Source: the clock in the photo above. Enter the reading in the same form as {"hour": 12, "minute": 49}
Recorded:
{"hour": 6, "minute": 58}
